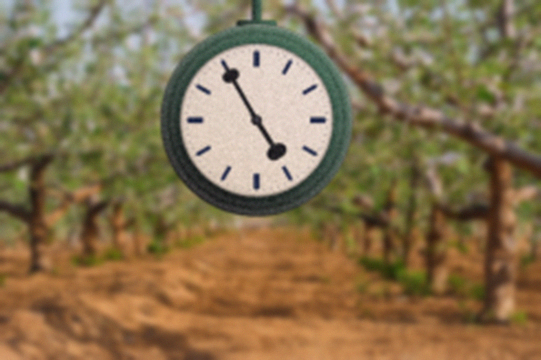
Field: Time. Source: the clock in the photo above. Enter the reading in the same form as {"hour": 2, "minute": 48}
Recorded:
{"hour": 4, "minute": 55}
